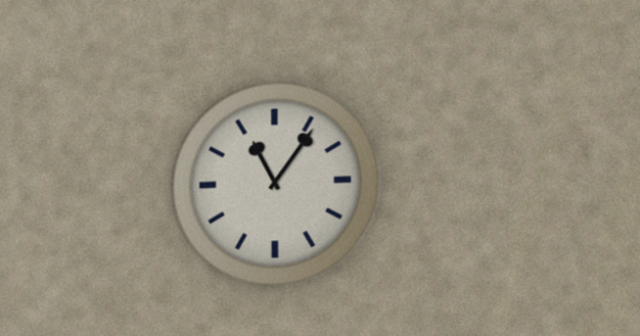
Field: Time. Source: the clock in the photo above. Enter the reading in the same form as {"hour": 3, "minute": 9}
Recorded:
{"hour": 11, "minute": 6}
